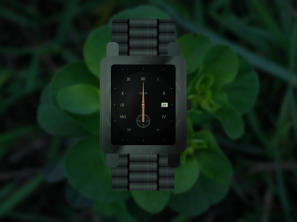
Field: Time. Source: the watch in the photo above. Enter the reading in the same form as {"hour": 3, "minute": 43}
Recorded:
{"hour": 6, "minute": 0}
